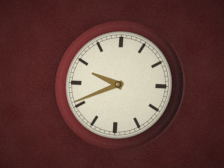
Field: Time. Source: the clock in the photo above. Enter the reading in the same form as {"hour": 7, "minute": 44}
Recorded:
{"hour": 9, "minute": 41}
